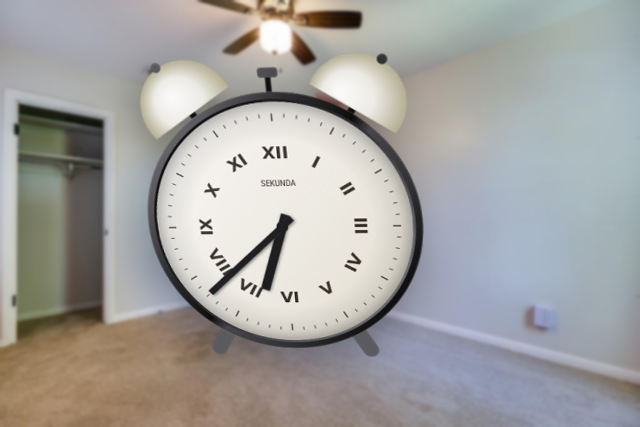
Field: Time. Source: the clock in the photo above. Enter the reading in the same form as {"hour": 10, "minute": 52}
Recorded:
{"hour": 6, "minute": 38}
